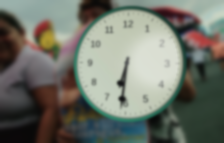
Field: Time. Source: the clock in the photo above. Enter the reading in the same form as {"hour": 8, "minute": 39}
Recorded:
{"hour": 6, "minute": 31}
